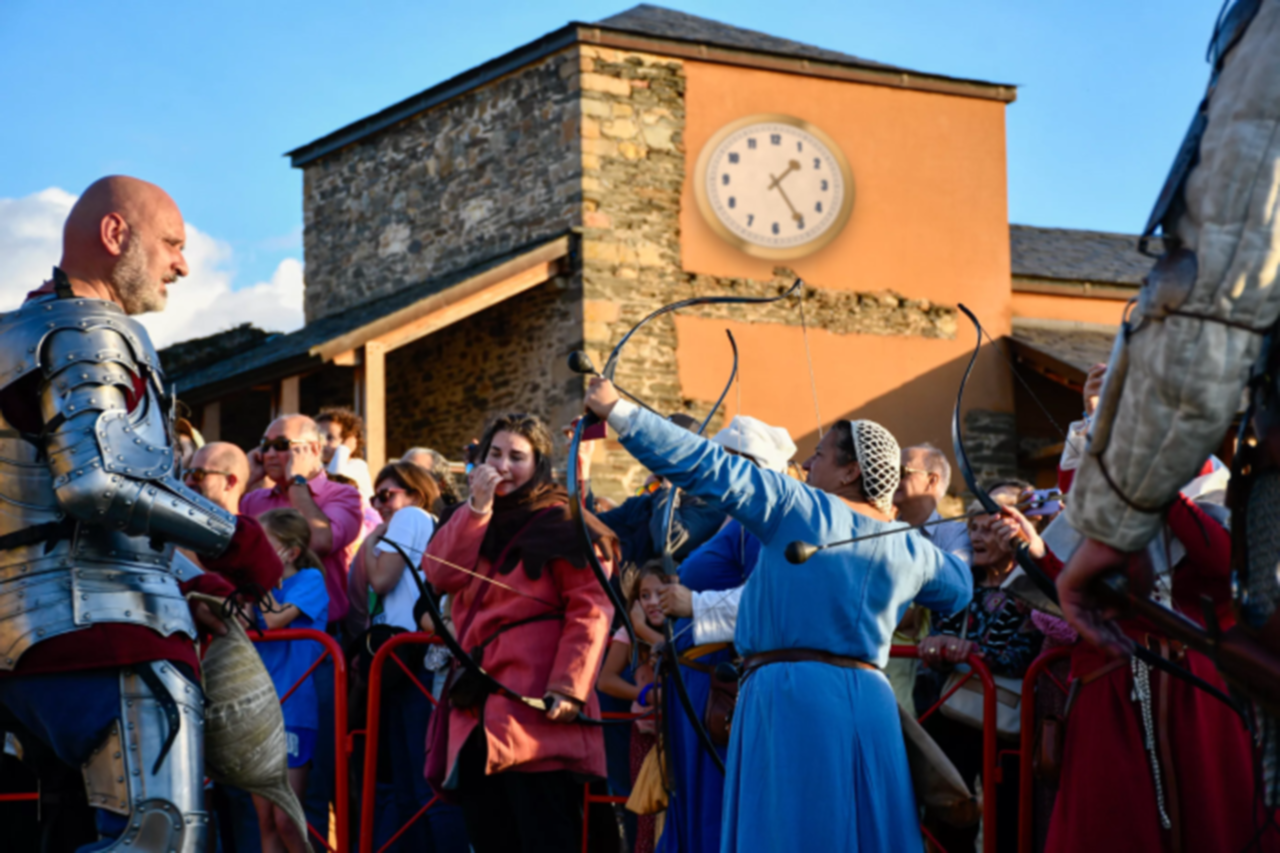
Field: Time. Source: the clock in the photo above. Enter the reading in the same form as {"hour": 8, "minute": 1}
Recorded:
{"hour": 1, "minute": 25}
